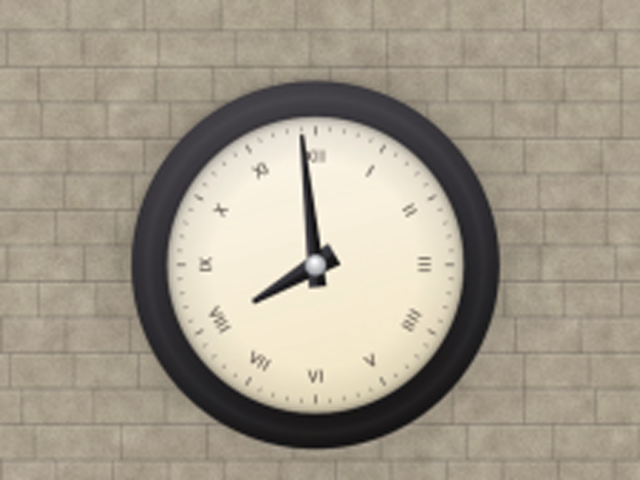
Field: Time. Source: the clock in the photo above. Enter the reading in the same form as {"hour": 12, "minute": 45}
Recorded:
{"hour": 7, "minute": 59}
